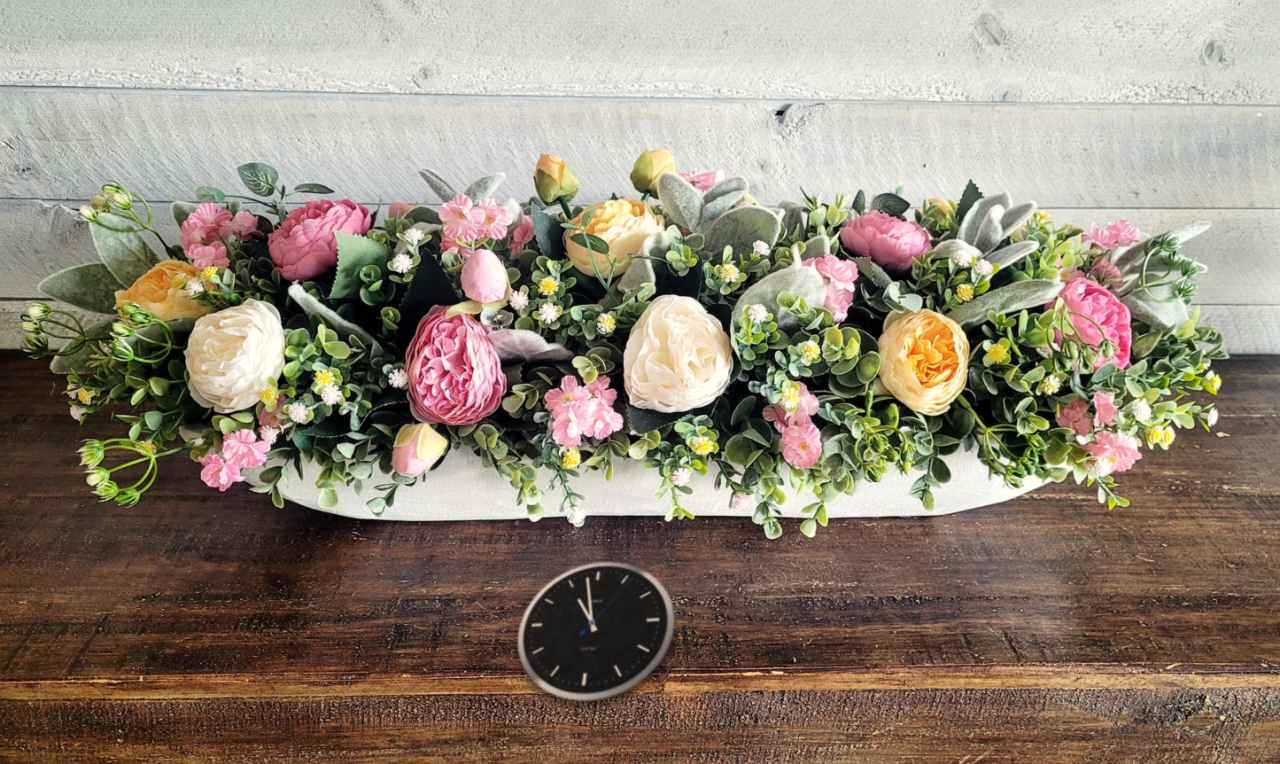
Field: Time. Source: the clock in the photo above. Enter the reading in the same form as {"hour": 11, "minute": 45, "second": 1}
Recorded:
{"hour": 10, "minute": 58, "second": 6}
